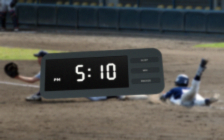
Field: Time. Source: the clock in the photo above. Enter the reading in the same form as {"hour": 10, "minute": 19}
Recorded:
{"hour": 5, "minute": 10}
